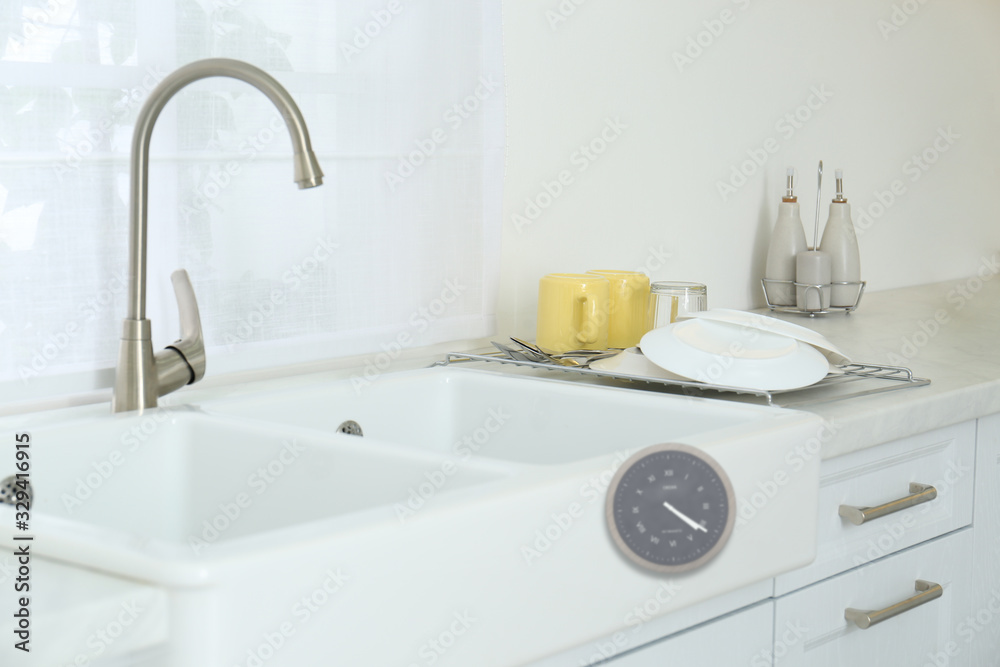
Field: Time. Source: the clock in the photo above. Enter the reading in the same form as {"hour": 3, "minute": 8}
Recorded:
{"hour": 4, "minute": 21}
